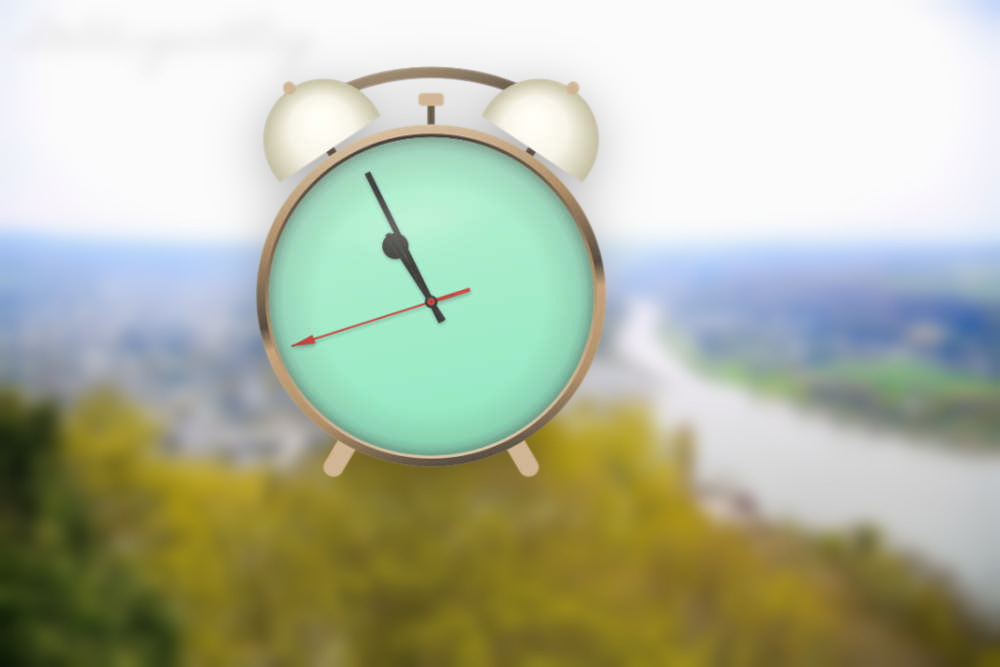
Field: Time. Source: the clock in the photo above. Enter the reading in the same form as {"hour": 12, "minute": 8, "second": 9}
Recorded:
{"hour": 10, "minute": 55, "second": 42}
